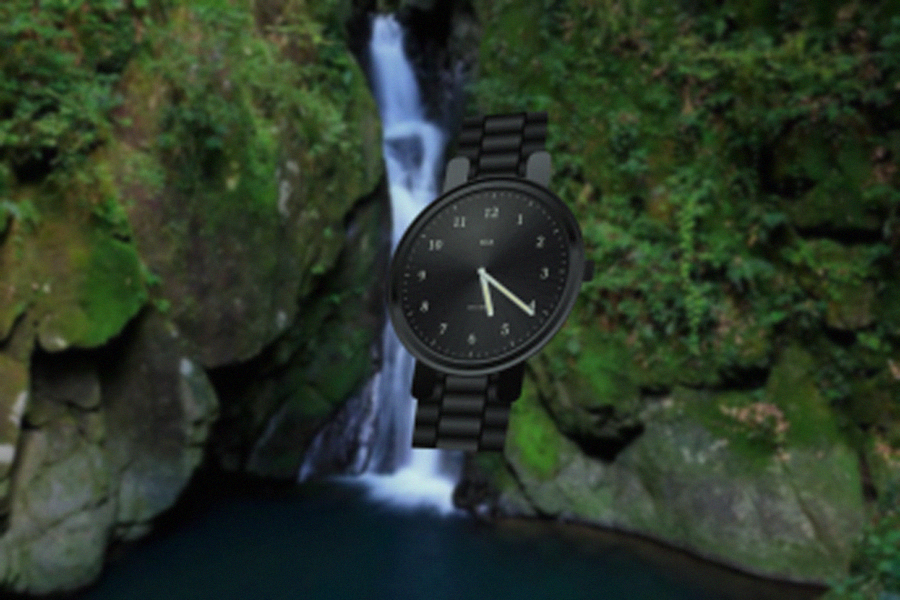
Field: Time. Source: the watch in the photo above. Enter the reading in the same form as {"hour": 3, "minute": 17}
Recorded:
{"hour": 5, "minute": 21}
